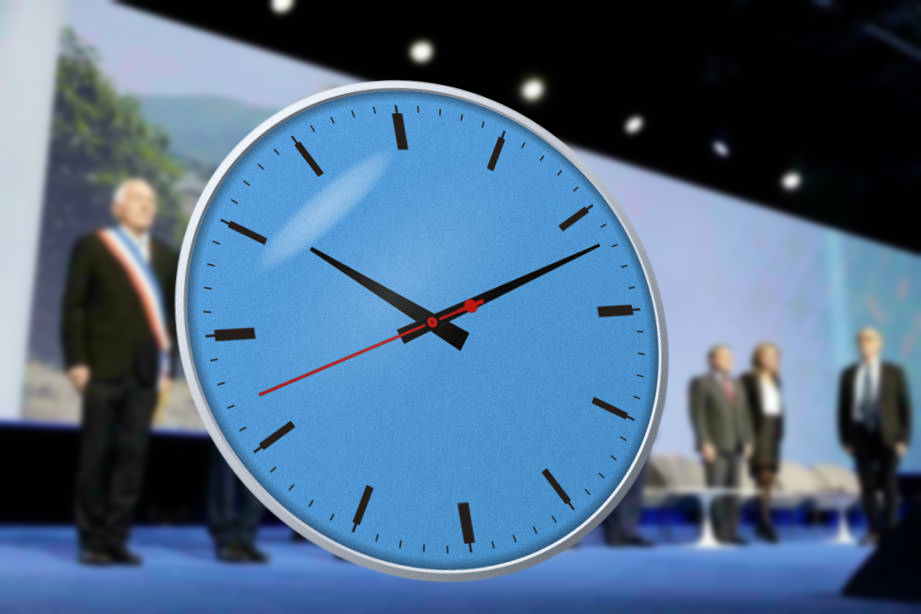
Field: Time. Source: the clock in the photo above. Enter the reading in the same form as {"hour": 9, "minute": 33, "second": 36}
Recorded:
{"hour": 10, "minute": 11, "second": 42}
